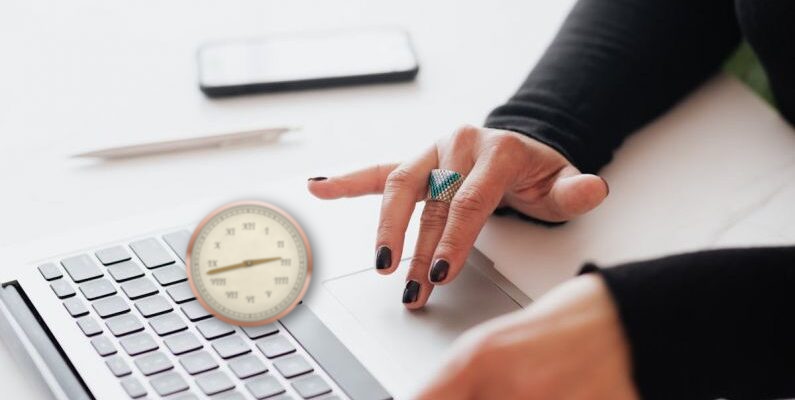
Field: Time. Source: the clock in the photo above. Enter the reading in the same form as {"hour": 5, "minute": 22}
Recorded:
{"hour": 2, "minute": 43}
